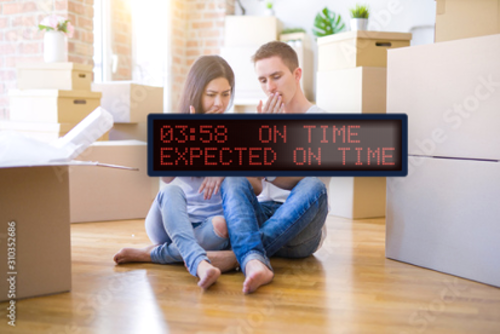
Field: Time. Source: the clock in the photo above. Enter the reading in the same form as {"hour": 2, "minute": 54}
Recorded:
{"hour": 3, "minute": 58}
